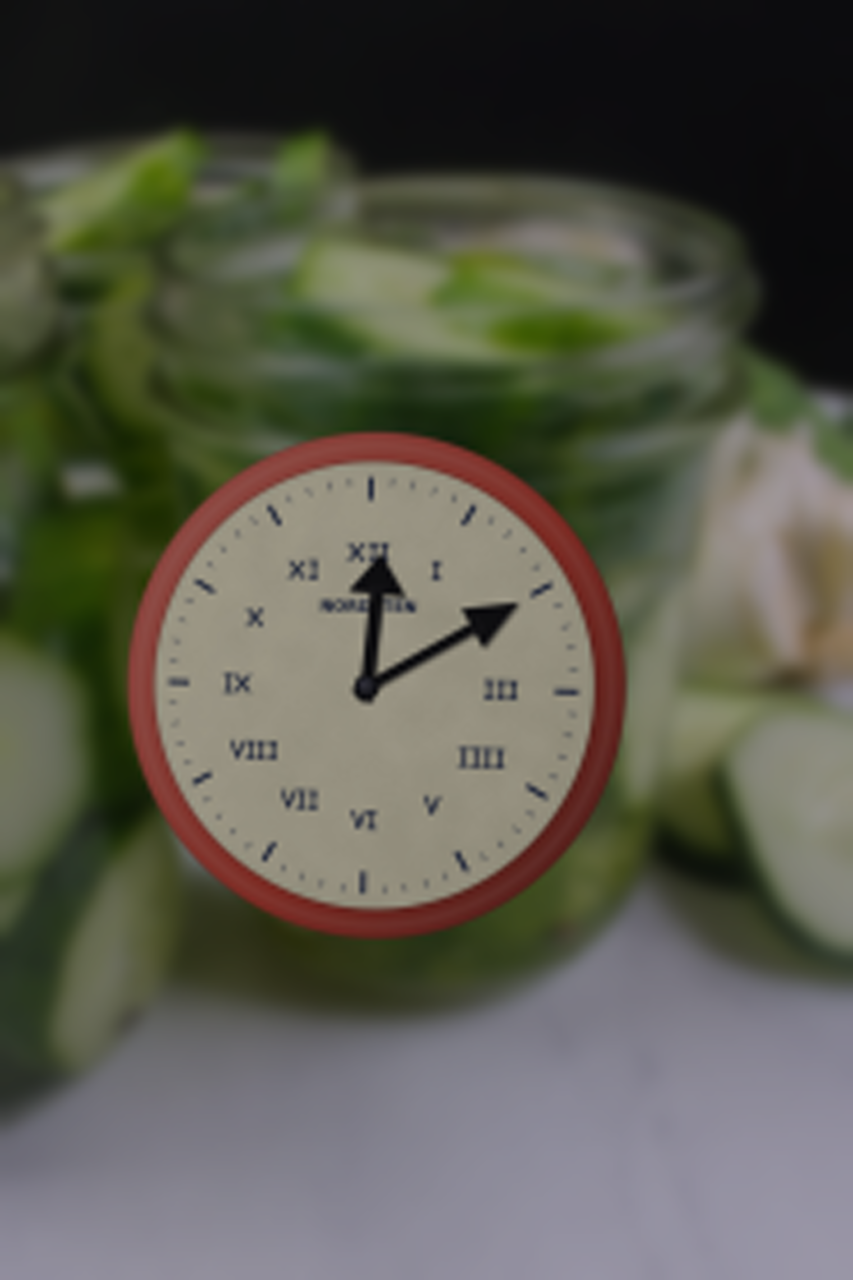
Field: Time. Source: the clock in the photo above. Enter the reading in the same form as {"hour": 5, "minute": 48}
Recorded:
{"hour": 12, "minute": 10}
